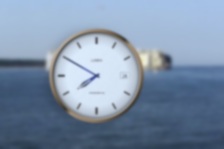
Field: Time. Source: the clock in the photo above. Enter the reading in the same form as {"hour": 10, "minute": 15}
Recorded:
{"hour": 7, "minute": 50}
